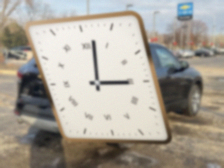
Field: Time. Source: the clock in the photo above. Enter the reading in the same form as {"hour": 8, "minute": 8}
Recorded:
{"hour": 3, "minute": 2}
